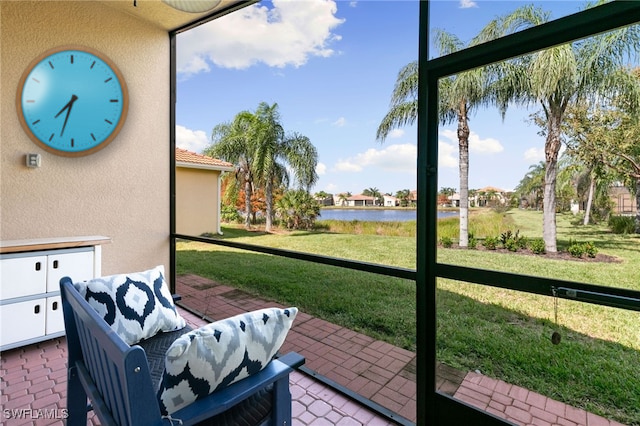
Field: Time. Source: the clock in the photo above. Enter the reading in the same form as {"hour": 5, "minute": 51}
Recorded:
{"hour": 7, "minute": 33}
